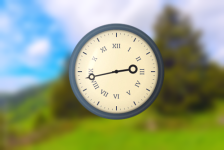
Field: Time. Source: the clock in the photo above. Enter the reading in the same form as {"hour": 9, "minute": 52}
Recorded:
{"hour": 2, "minute": 43}
